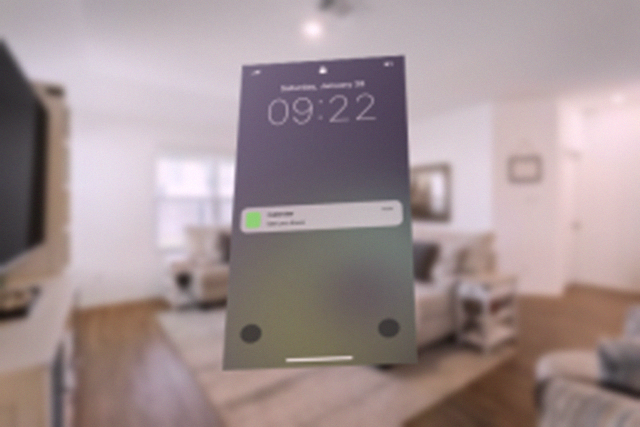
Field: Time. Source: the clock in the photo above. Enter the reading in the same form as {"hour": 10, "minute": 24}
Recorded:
{"hour": 9, "minute": 22}
